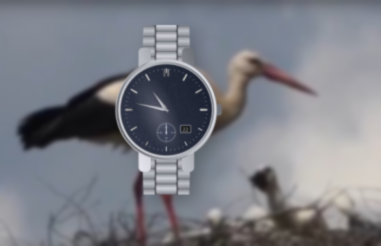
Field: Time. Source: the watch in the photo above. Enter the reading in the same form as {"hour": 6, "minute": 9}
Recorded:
{"hour": 10, "minute": 47}
